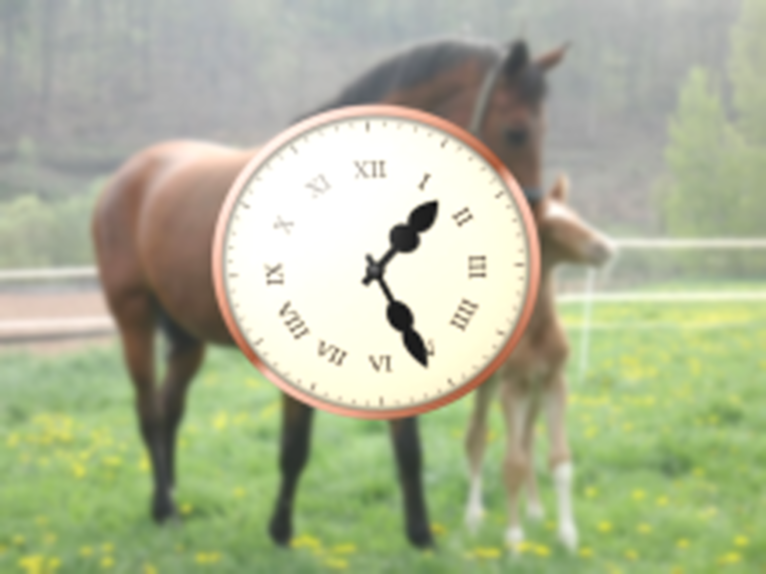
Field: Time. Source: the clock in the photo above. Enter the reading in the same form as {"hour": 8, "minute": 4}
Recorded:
{"hour": 1, "minute": 26}
